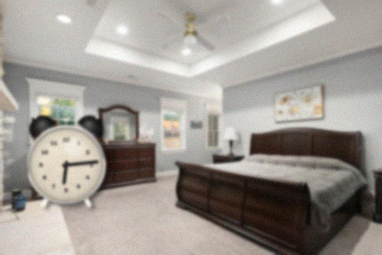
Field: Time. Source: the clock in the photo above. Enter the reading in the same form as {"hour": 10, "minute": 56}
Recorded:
{"hour": 6, "minute": 14}
